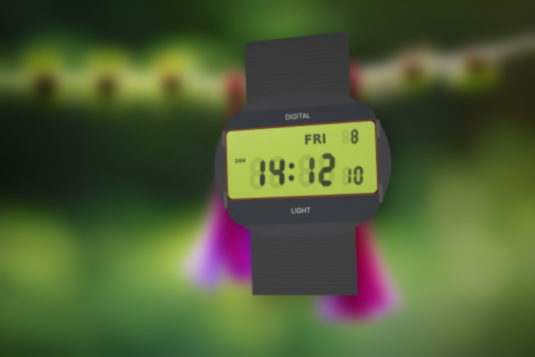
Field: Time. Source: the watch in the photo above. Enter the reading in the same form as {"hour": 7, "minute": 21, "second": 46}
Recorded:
{"hour": 14, "minute": 12, "second": 10}
